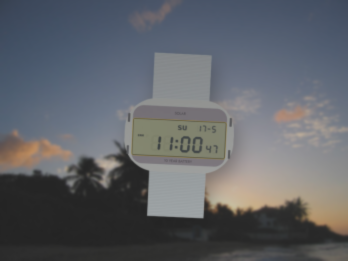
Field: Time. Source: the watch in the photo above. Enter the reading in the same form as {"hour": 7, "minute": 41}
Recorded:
{"hour": 11, "minute": 0}
